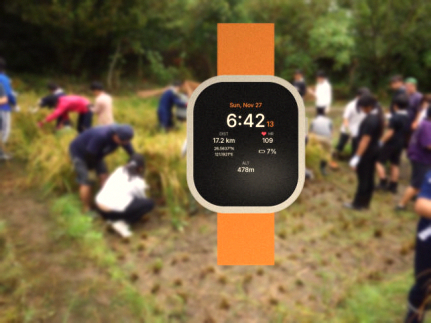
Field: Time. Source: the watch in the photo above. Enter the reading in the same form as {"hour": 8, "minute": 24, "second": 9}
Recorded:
{"hour": 6, "minute": 42, "second": 13}
